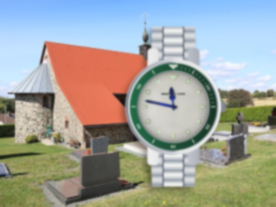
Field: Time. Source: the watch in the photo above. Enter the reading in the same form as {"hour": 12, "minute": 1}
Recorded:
{"hour": 11, "minute": 47}
